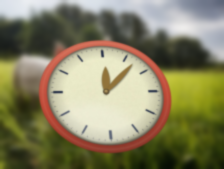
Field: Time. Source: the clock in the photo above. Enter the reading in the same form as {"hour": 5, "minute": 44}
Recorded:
{"hour": 12, "minute": 7}
